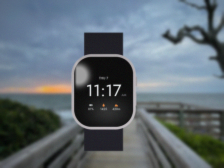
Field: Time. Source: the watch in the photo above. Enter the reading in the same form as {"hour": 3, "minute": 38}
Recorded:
{"hour": 11, "minute": 17}
